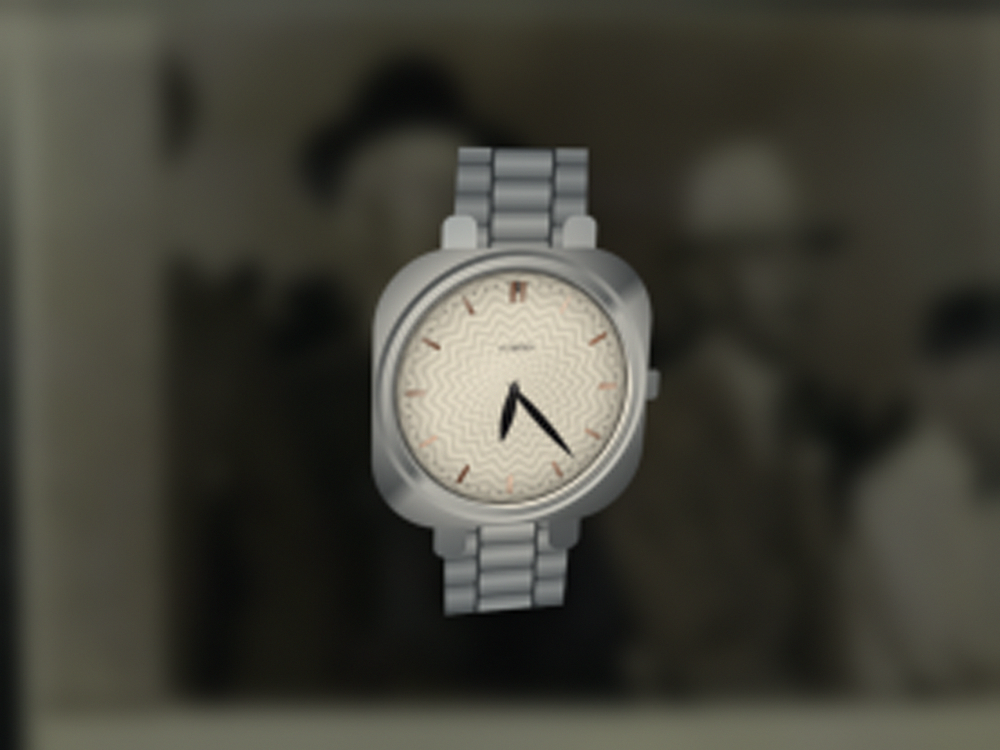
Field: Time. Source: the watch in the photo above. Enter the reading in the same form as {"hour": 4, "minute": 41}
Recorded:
{"hour": 6, "minute": 23}
